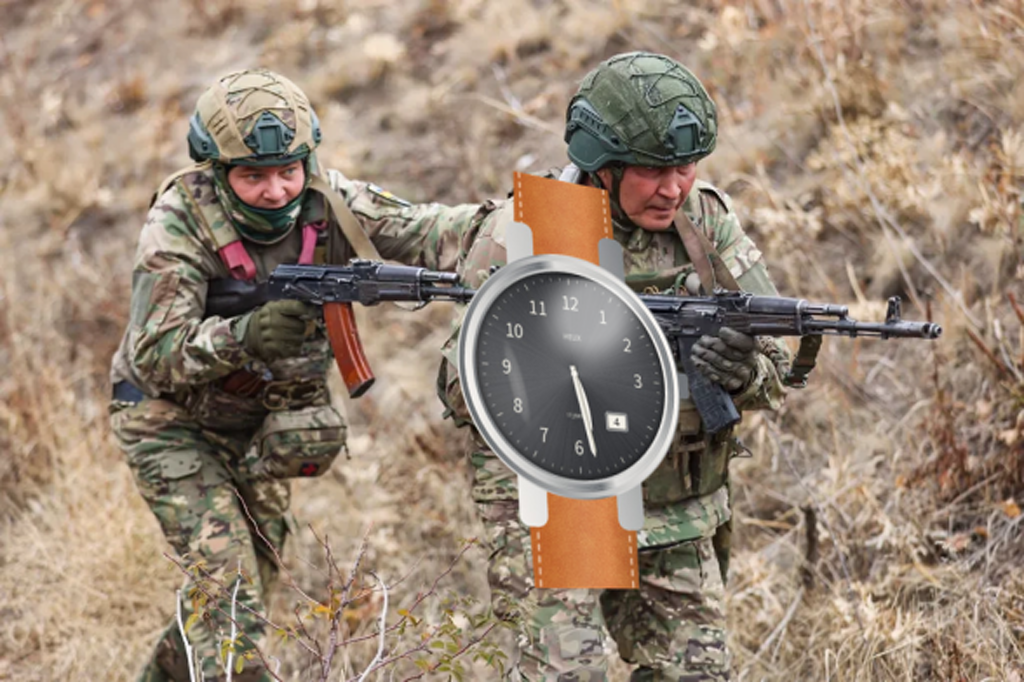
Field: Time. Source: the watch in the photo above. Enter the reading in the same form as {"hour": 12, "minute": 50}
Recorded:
{"hour": 5, "minute": 28}
